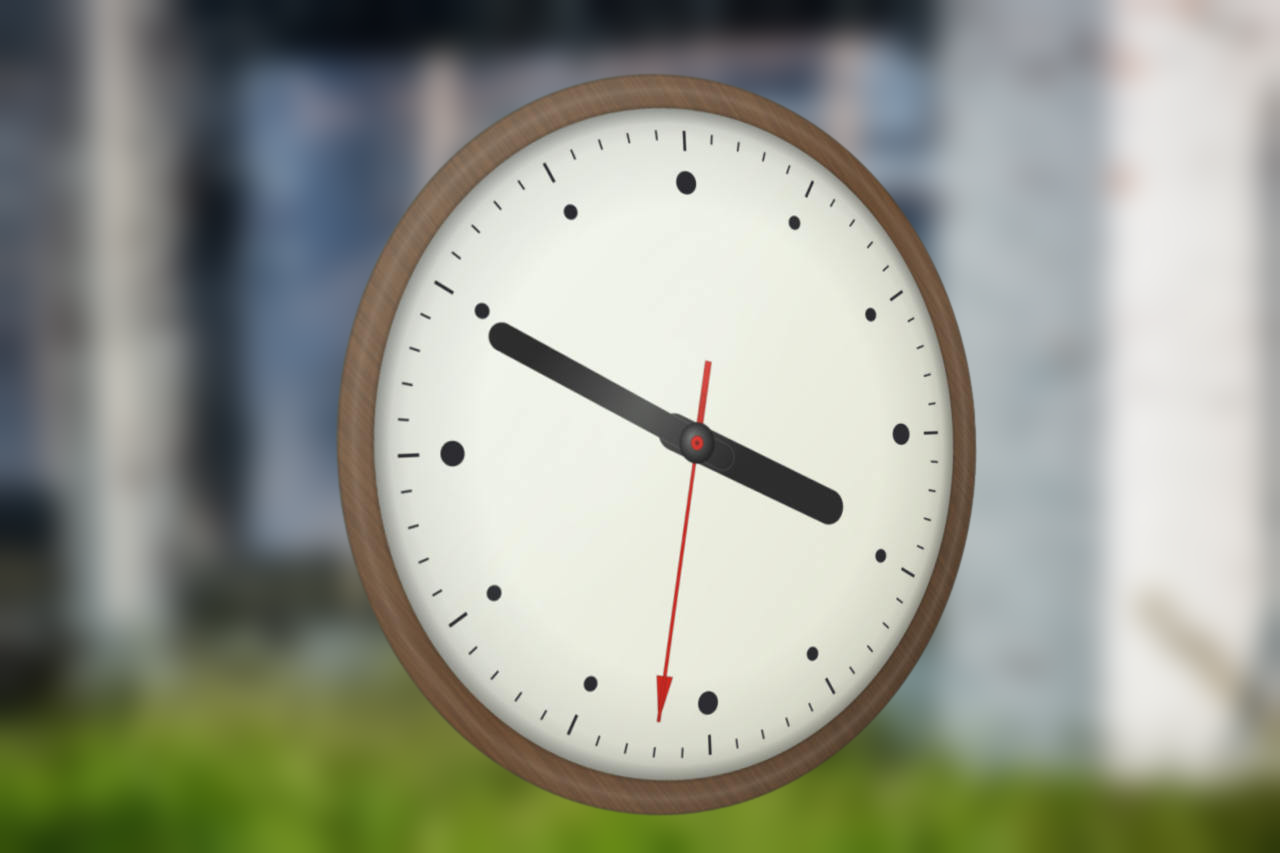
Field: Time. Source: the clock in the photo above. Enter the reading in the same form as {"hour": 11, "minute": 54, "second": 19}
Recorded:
{"hour": 3, "minute": 49, "second": 32}
